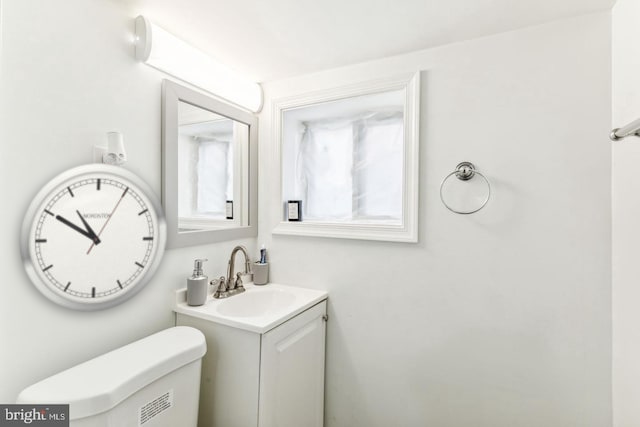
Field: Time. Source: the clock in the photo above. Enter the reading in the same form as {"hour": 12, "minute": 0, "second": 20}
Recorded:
{"hour": 10, "minute": 50, "second": 5}
